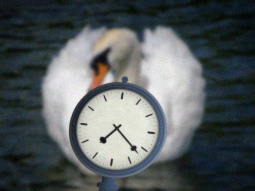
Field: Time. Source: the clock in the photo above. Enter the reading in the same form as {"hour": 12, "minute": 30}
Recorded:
{"hour": 7, "minute": 22}
